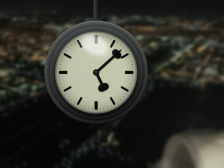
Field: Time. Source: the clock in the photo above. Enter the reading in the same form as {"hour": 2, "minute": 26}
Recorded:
{"hour": 5, "minute": 8}
